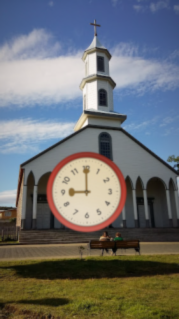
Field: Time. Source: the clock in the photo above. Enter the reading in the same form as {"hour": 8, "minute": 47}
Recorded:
{"hour": 9, "minute": 0}
